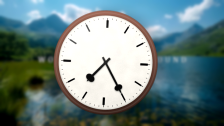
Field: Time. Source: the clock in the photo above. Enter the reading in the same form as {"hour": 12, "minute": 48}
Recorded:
{"hour": 7, "minute": 25}
